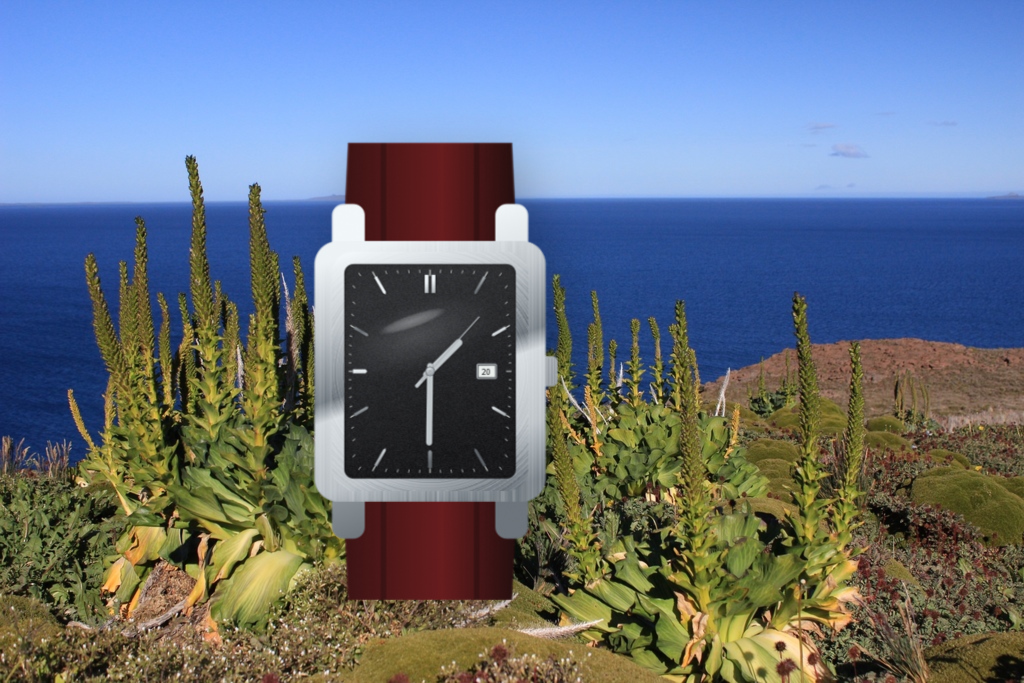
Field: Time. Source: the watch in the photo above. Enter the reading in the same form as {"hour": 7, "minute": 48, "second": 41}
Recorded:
{"hour": 1, "minute": 30, "second": 7}
